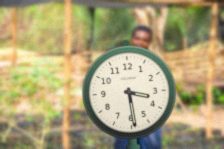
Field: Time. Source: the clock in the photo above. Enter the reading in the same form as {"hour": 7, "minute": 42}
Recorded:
{"hour": 3, "minute": 29}
